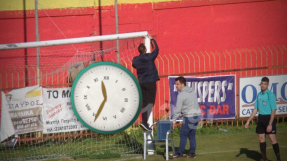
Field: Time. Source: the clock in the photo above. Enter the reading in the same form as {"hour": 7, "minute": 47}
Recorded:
{"hour": 11, "minute": 34}
